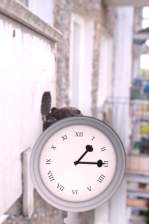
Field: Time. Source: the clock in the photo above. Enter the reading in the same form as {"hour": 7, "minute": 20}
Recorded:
{"hour": 1, "minute": 15}
